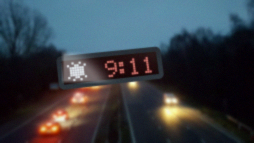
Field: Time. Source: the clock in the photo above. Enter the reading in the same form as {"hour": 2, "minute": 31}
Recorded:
{"hour": 9, "minute": 11}
